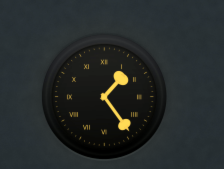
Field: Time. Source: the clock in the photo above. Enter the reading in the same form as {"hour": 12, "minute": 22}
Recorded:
{"hour": 1, "minute": 24}
